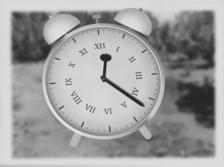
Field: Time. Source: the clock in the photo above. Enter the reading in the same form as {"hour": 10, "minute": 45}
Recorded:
{"hour": 12, "minute": 22}
